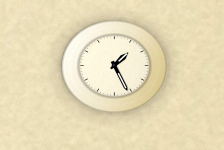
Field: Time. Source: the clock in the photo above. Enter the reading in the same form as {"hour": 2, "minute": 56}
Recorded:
{"hour": 1, "minute": 26}
